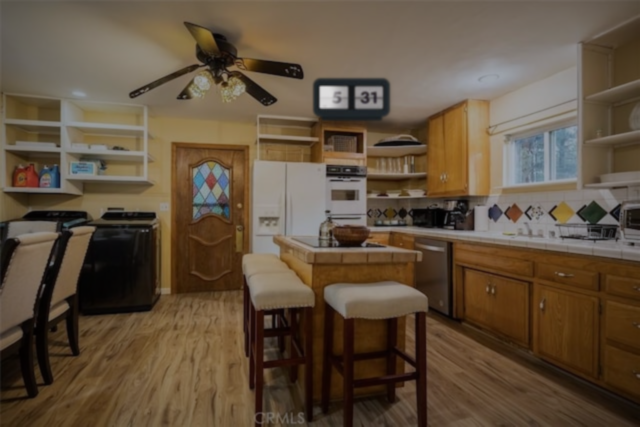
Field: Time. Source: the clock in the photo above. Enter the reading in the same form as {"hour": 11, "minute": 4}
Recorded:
{"hour": 5, "minute": 31}
